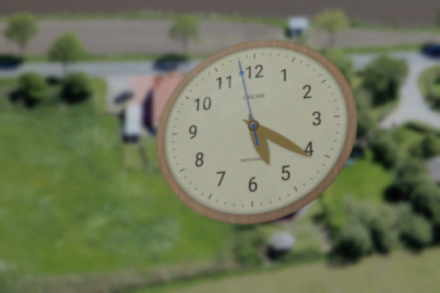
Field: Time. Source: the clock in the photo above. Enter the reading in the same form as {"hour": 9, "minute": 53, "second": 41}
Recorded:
{"hour": 5, "minute": 20, "second": 58}
